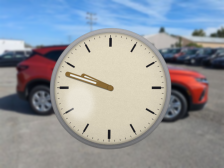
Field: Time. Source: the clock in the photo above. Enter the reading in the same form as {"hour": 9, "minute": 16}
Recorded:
{"hour": 9, "minute": 48}
